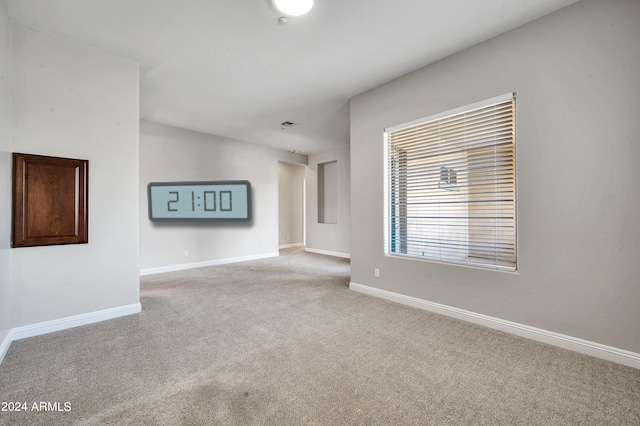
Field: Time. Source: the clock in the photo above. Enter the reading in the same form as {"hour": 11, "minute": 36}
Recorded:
{"hour": 21, "minute": 0}
